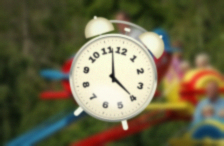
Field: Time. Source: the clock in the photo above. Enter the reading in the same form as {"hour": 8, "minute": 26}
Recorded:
{"hour": 3, "minute": 57}
